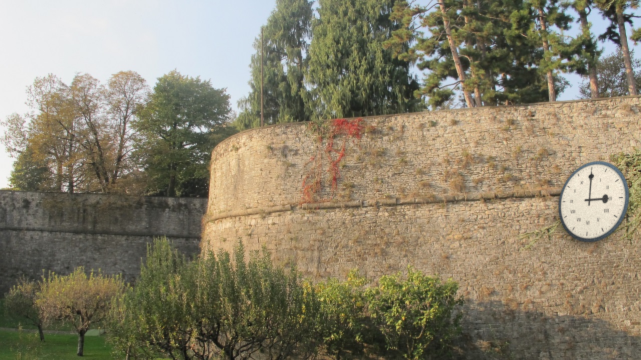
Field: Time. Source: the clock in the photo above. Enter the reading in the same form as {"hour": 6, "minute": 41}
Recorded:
{"hour": 3, "minute": 0}
